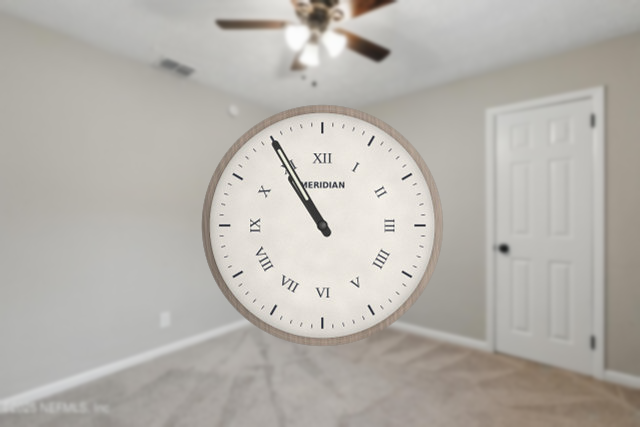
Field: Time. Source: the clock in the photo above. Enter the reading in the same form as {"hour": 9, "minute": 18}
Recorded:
{"hour": 10, "minute": 55}
